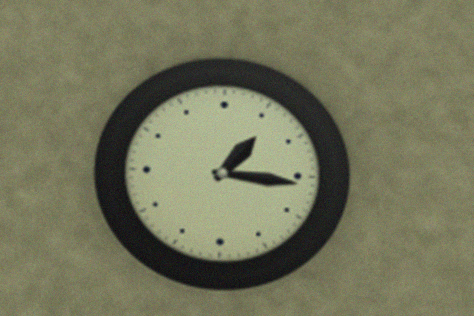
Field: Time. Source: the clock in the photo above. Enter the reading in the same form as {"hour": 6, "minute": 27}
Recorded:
{"hour": 1, "minute": 16}
